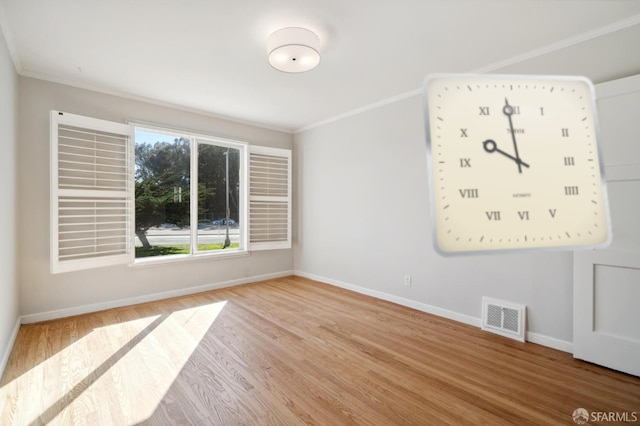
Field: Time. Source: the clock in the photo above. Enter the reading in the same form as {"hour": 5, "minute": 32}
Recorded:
{"hour": 9, "minute": 59}
